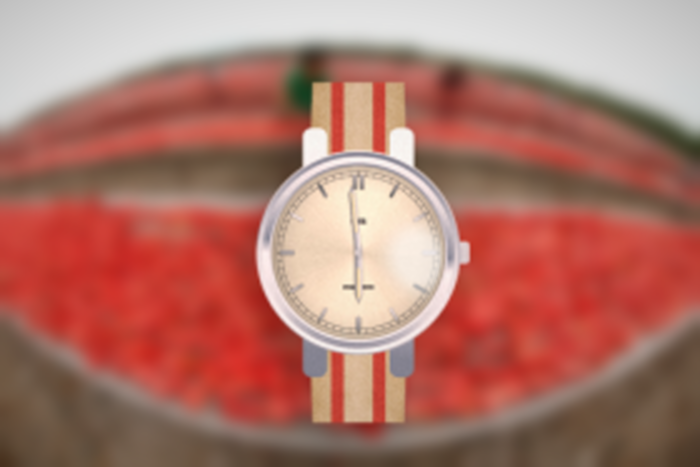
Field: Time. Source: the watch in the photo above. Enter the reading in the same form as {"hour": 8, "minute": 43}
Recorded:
{"hour": 5, "minute": 59}
